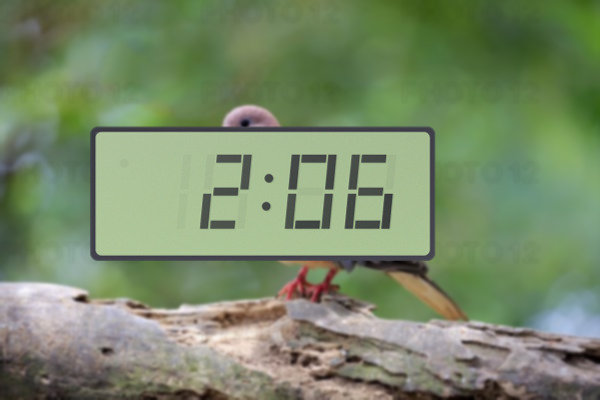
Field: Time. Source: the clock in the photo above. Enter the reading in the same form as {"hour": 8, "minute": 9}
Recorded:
{"hour": 2, "minute": 6}
